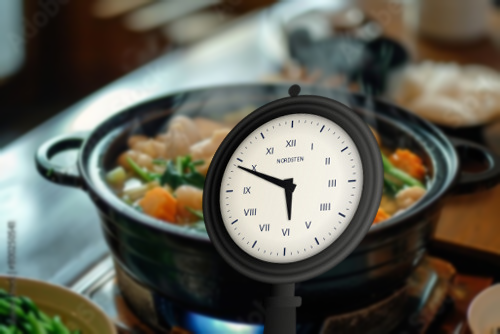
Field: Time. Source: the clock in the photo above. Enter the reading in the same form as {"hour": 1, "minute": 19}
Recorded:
{"hour": 5, "minute": 49}
